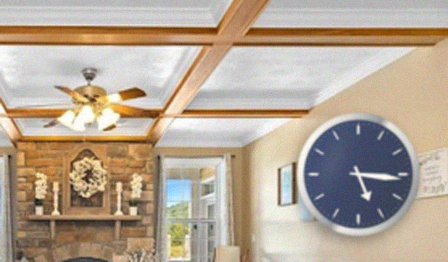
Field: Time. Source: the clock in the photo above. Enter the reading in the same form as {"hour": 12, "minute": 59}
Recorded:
{"hour": 5, "minute": 16}
